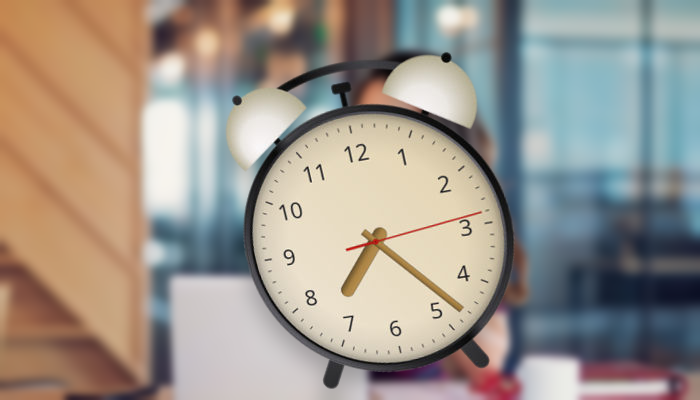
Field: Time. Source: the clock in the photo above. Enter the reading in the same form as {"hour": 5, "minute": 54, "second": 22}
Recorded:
{"hour": 7, "minute": 23, "second": 14}
